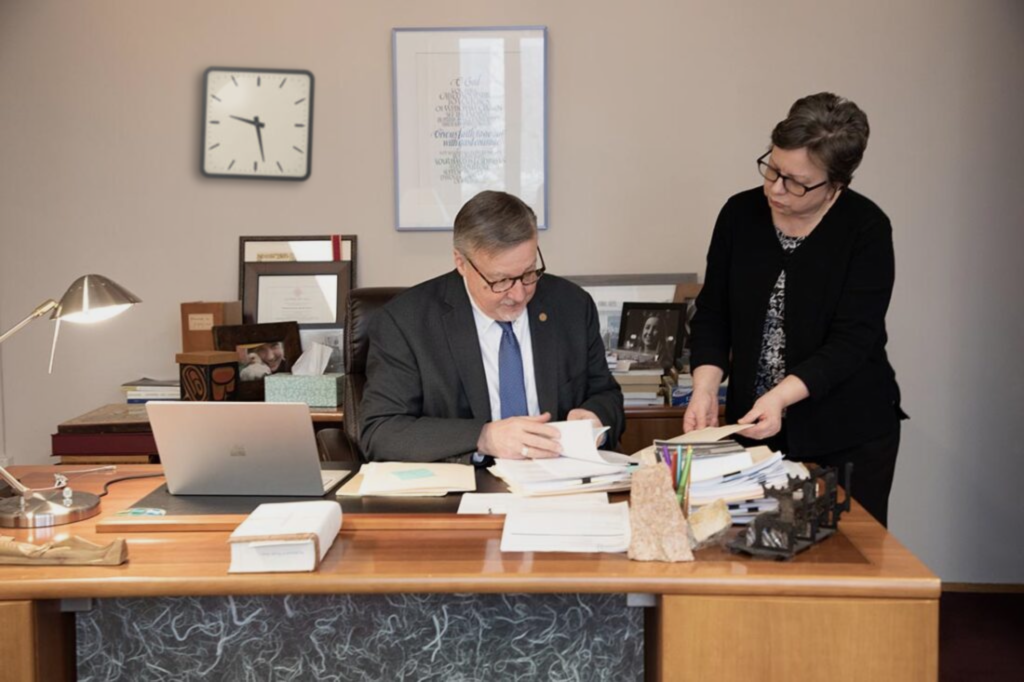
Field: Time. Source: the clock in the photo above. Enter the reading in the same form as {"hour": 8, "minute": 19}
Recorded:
{"hour": 9, "minute": 28}
